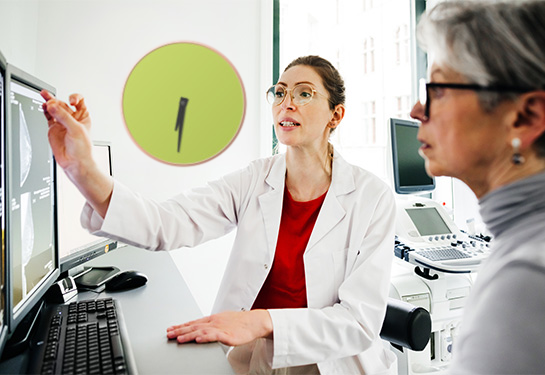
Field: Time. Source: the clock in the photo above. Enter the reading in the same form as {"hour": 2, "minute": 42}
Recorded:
{"hour": 6, "minute": 31}
